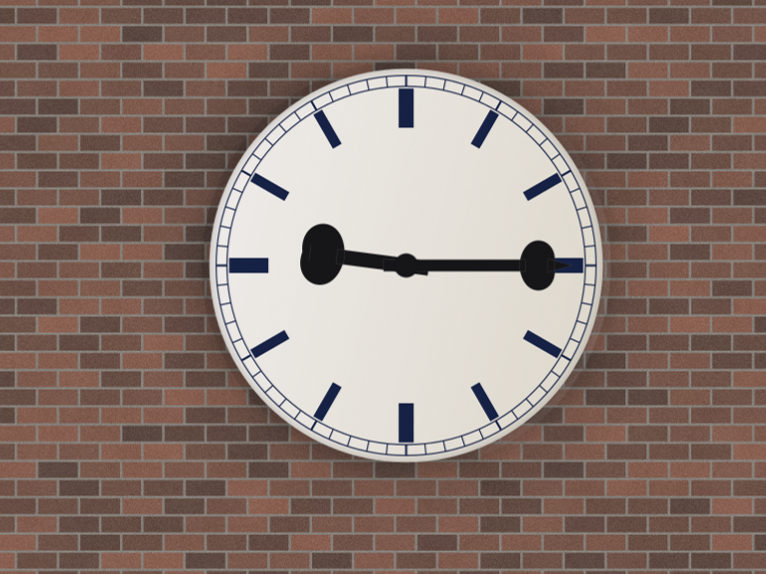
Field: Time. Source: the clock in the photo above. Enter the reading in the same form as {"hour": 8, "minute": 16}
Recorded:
{"hour": 9, "minute": 15}
